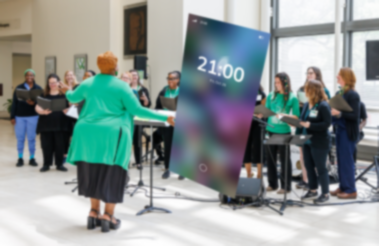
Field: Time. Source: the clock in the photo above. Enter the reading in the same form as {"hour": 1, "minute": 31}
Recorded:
{"hour": 21, "minute": 0}
